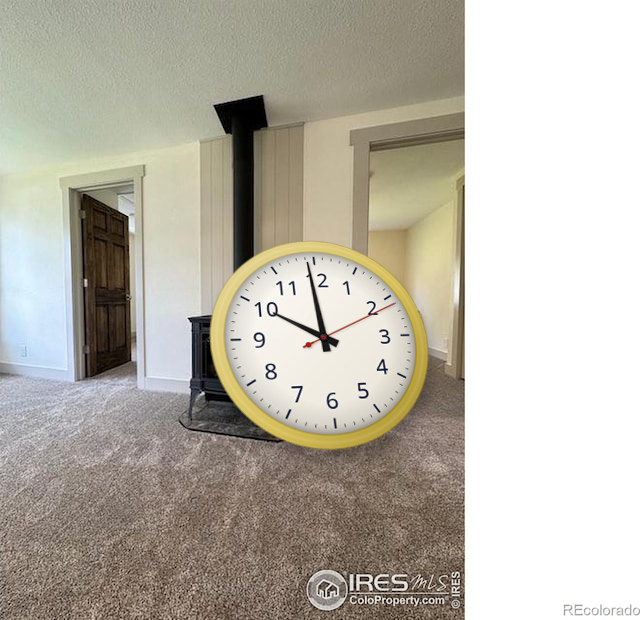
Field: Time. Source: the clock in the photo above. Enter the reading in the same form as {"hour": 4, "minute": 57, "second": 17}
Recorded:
{"hour": 9, "minute": 59, "second": 11}
